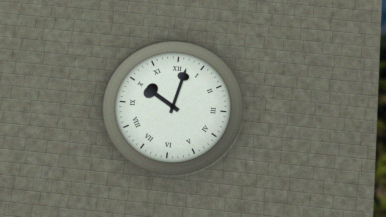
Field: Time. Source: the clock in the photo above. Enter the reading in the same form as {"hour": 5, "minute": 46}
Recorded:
{"hour": 10, "minute": 2}
